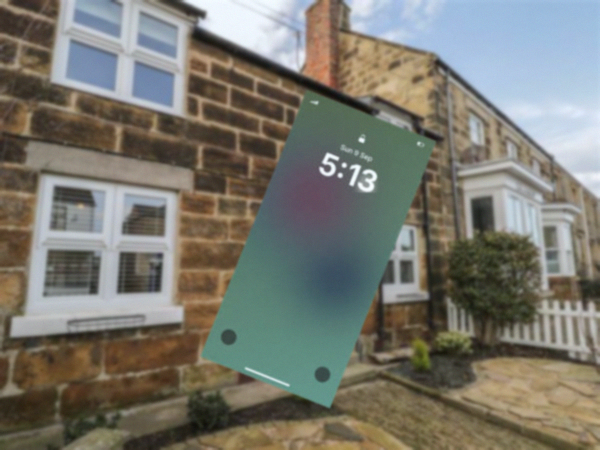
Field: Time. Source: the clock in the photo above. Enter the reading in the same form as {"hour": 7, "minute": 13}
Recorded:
{"hour": 5, "minute": 13}
